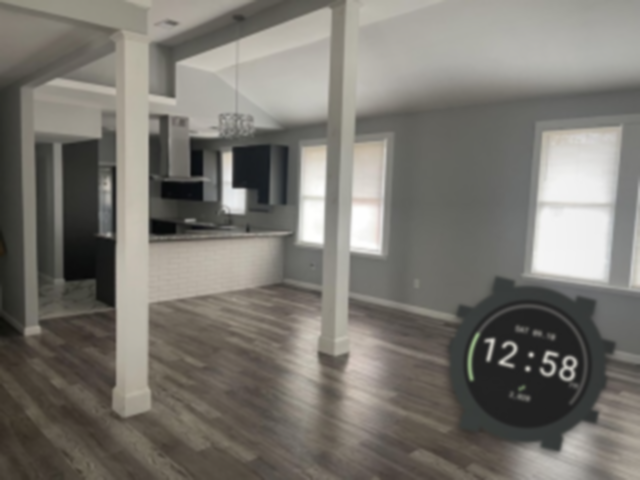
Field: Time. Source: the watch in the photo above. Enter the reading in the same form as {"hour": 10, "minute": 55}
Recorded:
{"hour": 12, "minute": 58}
